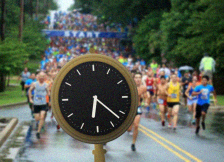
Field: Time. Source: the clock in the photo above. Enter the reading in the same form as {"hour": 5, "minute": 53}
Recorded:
{"hour": 6, "minute": 22}
